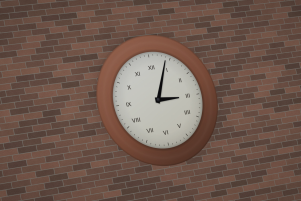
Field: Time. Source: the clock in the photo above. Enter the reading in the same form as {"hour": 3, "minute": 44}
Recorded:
{"hour": 3, "minute": 4}
